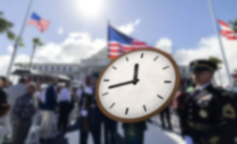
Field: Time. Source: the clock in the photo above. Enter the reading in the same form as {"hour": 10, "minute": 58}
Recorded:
{"hour": 11, "minute": 42}
